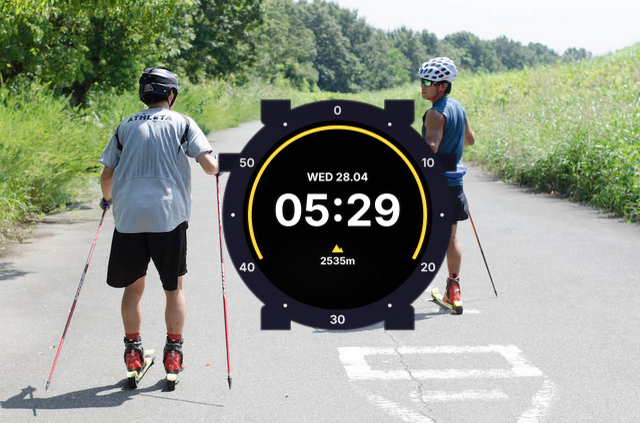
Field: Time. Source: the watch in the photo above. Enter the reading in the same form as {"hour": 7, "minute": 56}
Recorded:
{"hour": 5, "minute": 29}
